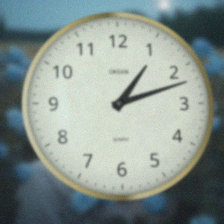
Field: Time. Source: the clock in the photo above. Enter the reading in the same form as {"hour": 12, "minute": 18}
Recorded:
{"hour": 1, "minute": 12}
